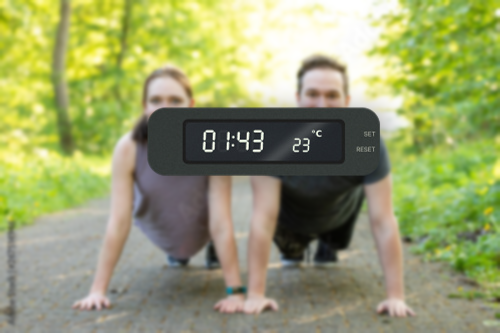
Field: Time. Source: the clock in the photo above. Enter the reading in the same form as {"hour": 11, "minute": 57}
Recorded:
{"hour": 1, "minute": 43}
